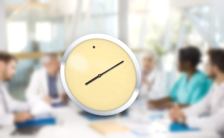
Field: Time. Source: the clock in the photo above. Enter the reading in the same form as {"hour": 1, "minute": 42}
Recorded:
{"hour": 8, "minute": 11}
